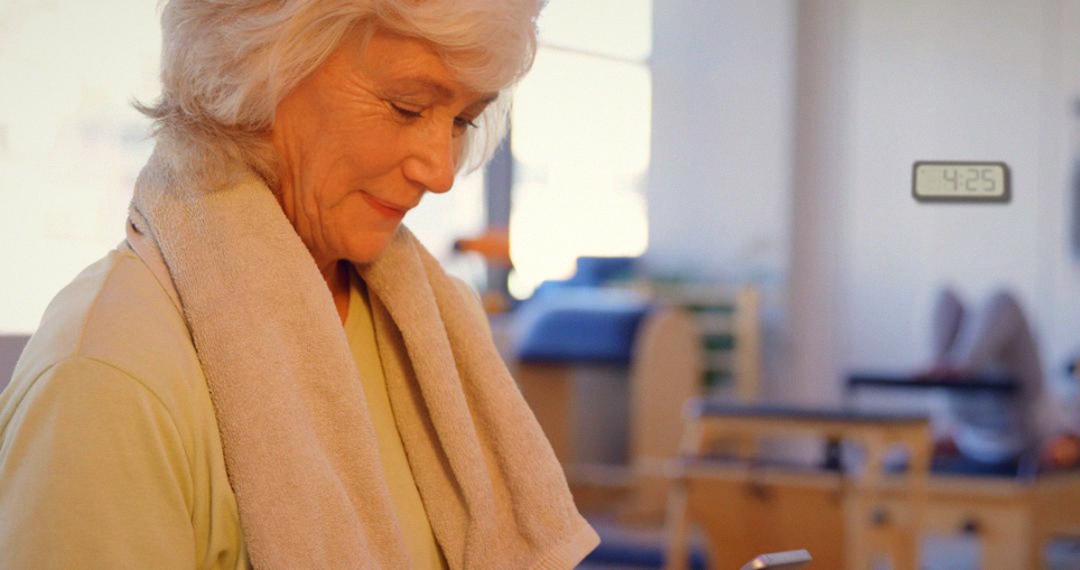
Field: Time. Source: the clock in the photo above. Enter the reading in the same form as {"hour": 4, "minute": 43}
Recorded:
{"hour": 4, "minute": 25}
